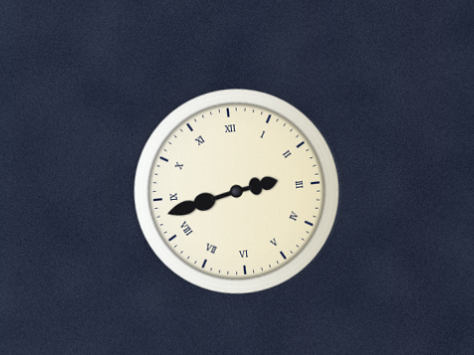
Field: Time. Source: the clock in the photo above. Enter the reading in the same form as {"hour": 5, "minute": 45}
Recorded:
{"hour": 2, "minute": 43}
